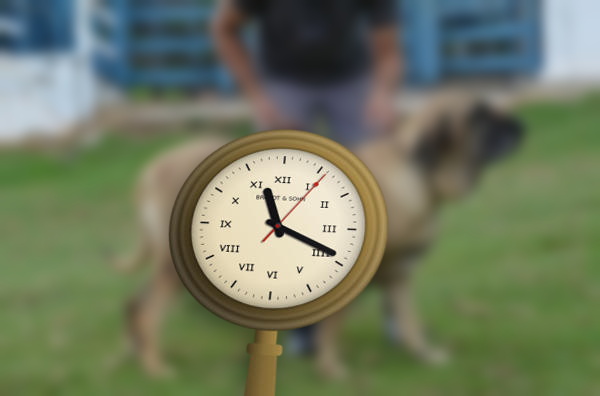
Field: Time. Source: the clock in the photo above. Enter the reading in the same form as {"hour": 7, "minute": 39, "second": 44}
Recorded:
{"hour": 11, "minute": 19, "second": 6}
